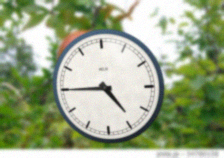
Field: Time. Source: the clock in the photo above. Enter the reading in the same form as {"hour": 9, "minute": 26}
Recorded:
{"hour": 4, "minute": 45}
